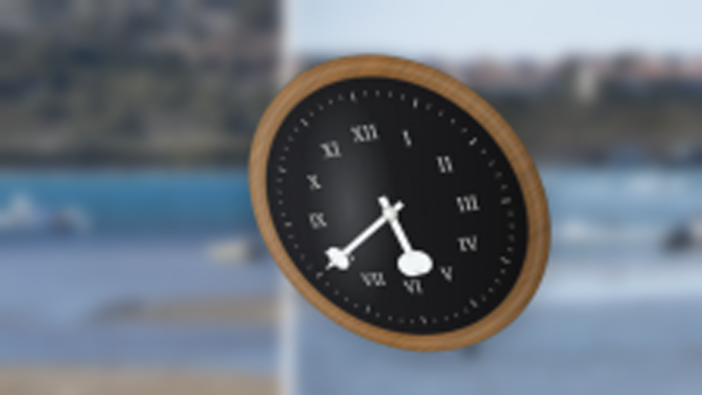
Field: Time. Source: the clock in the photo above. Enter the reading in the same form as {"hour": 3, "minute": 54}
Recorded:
{"hour": 5, "minute": 40}
